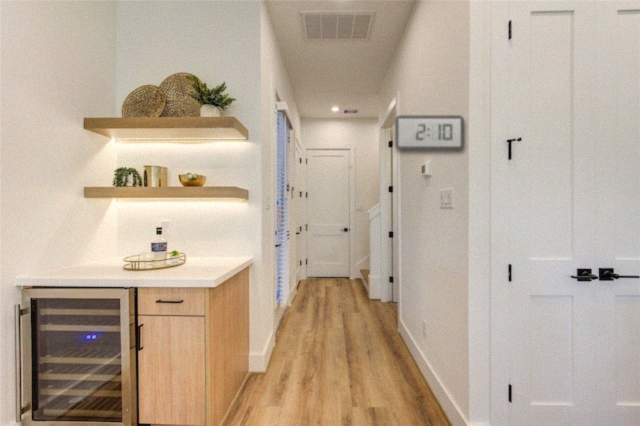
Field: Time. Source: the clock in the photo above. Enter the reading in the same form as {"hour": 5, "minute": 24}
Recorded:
{"hour": 2, "minute": 10}
